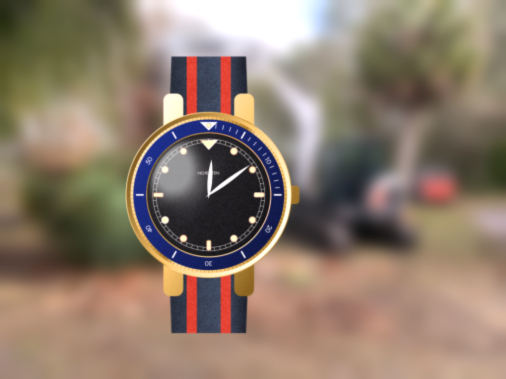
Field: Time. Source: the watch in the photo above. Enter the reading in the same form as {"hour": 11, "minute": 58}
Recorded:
{"hour": 12, "minute": 9}
